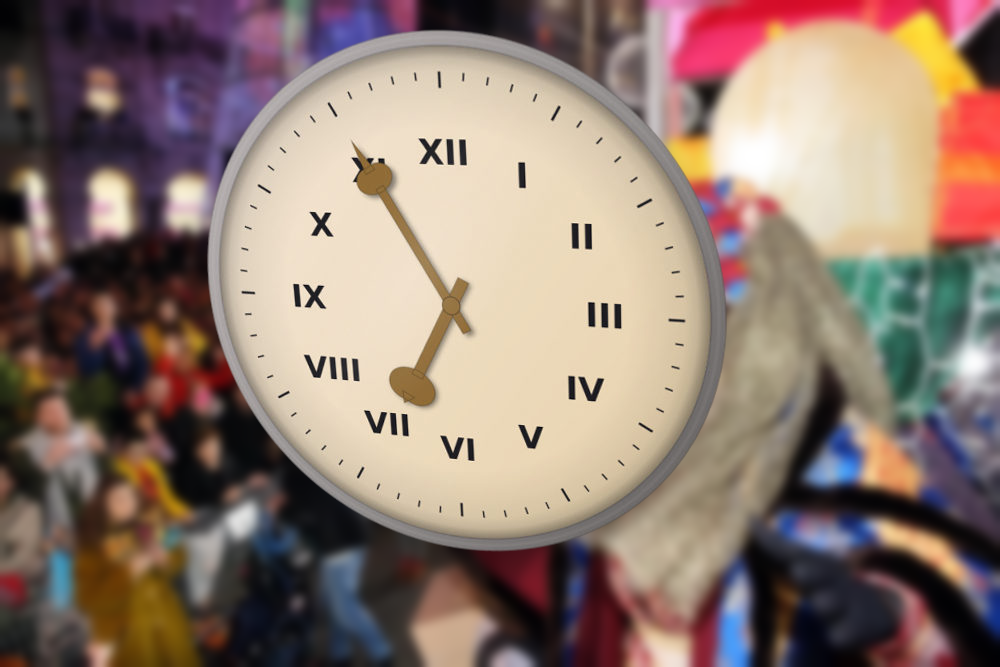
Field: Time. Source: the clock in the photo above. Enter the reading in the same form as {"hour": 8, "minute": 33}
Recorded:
{"hour": 6, "minute": 55}
